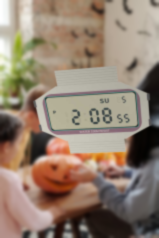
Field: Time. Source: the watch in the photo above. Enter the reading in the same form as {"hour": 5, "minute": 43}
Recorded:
{"hour": 2, "minute": 8}
